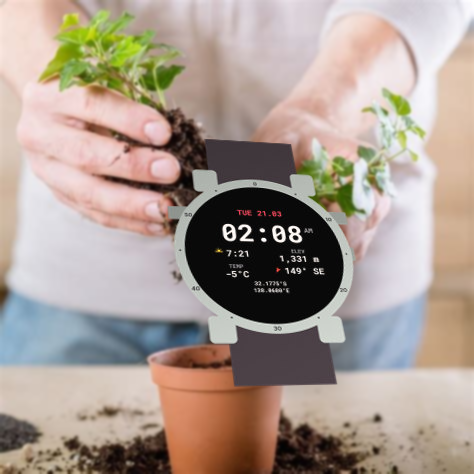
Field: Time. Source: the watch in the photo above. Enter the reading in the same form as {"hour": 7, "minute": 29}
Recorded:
{"hour": 2, "minute": 8}
